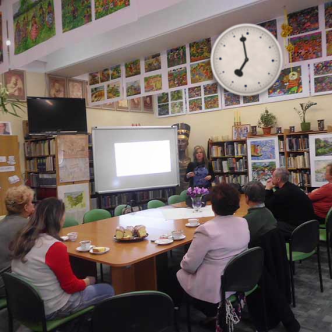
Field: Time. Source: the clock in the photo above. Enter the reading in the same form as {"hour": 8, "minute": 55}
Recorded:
{"hour": 6, "minute": 58}
